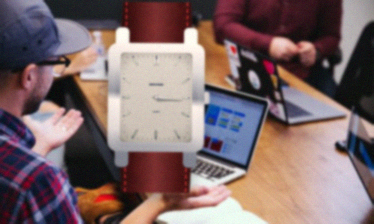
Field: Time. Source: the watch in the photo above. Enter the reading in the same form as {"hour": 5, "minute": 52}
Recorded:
{"hour": 3, "minute": 16}
